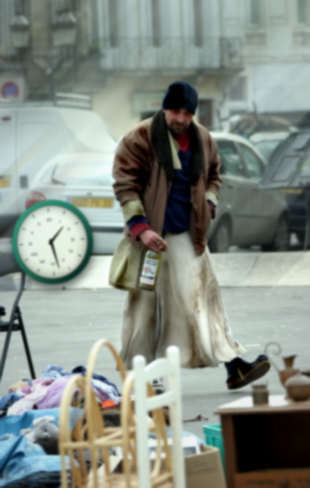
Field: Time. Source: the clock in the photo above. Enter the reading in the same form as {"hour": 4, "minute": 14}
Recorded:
{"hour": 1, "minute": 28}
